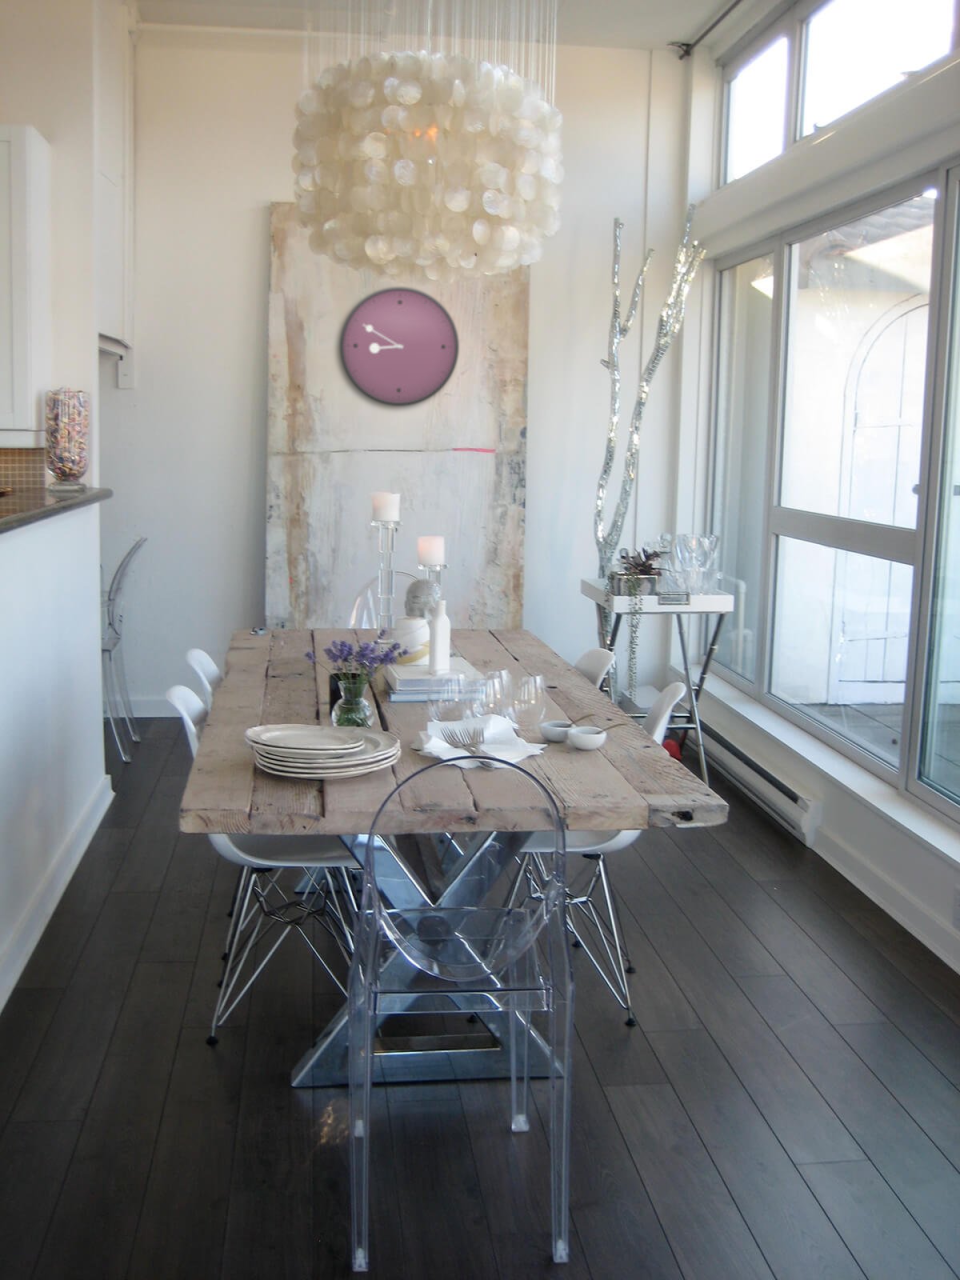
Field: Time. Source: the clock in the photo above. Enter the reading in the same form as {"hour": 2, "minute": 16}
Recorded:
{"hour": 8, "minute": 50}
